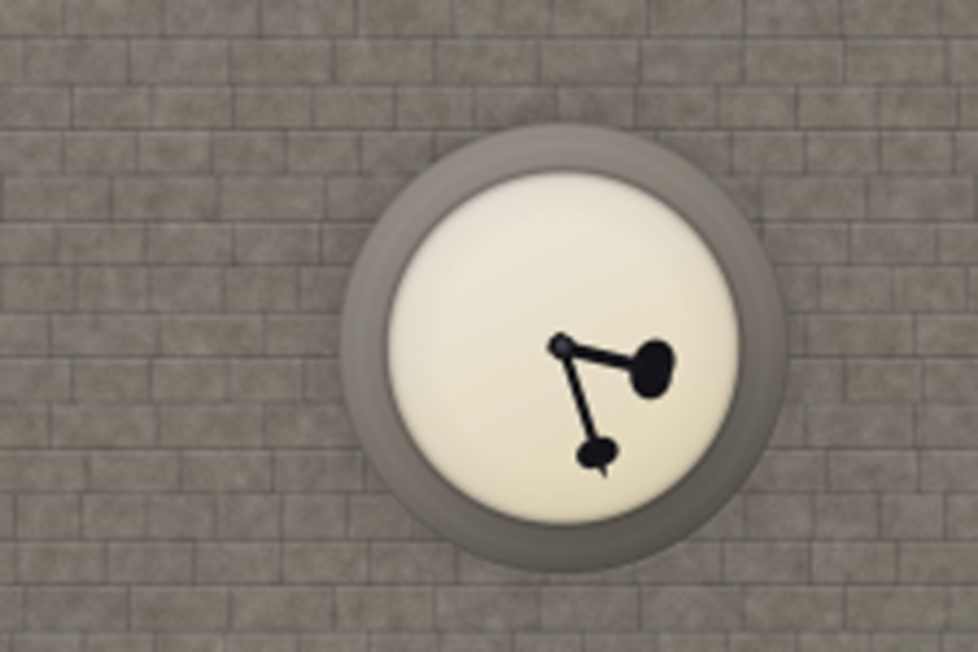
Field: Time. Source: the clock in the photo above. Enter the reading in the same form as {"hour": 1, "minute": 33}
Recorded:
{"hour": 3, "minute": 27}
